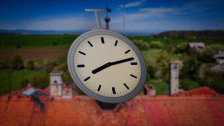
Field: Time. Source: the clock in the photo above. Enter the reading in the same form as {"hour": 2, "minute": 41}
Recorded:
{"hour": 8, "minute": 13}
